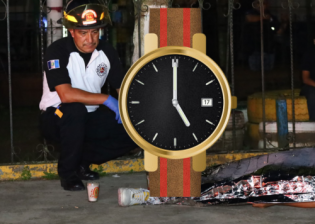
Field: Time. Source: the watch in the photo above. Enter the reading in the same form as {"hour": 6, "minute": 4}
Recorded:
{"hour": 5, "minute": 0}
